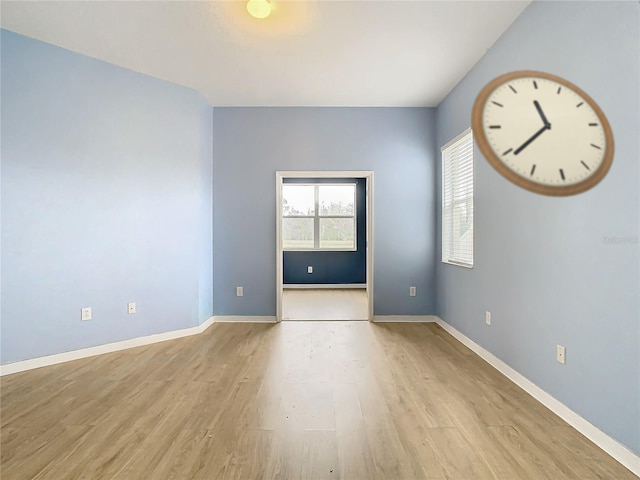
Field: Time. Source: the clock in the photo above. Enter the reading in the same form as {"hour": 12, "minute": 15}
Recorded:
{"hour": 11, "minute": 39}
